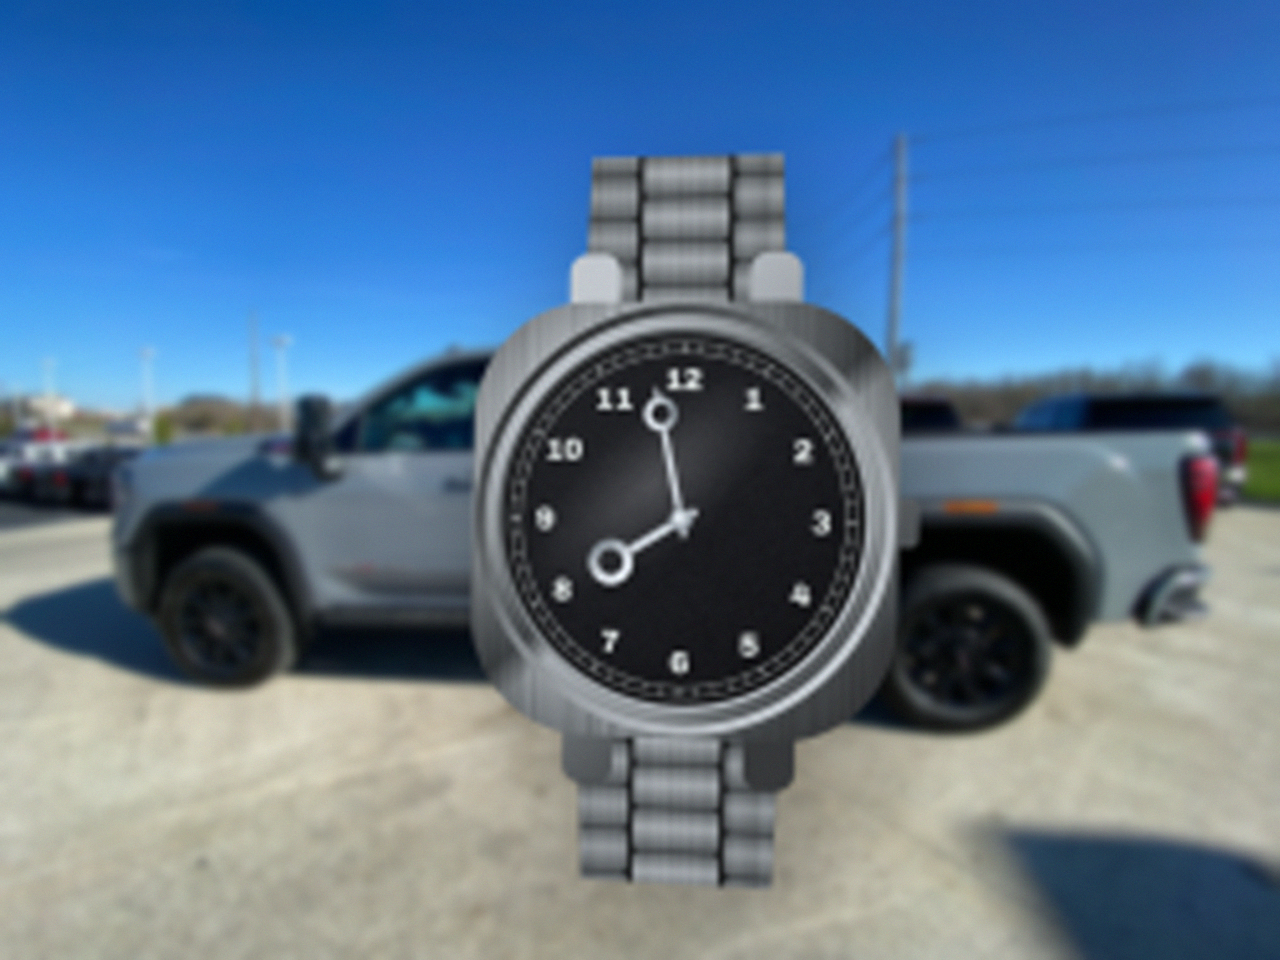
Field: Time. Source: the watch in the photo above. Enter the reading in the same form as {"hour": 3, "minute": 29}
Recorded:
{"hour": 7, "minute": 58}
